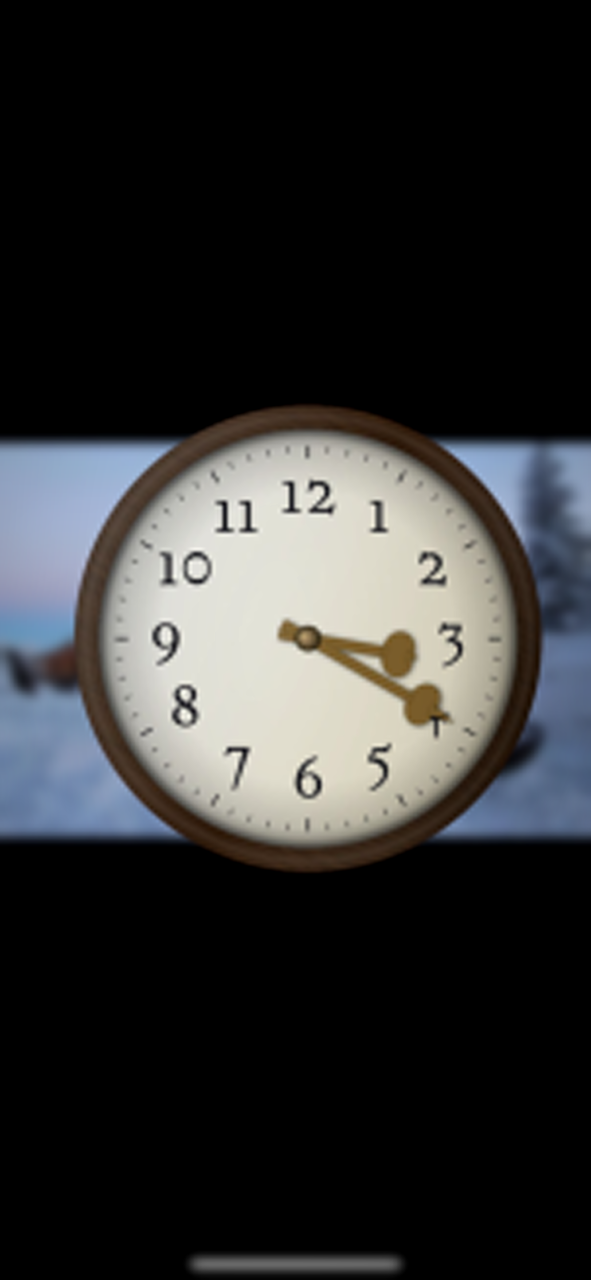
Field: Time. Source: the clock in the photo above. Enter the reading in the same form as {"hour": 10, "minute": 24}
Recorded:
{"hour": 3, "minute": 20}
